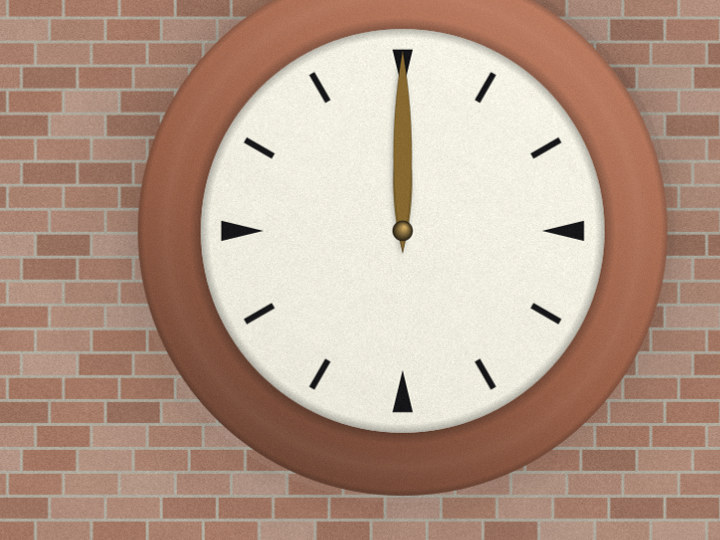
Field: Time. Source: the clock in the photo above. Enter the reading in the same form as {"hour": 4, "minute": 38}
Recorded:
{"hour": 12, "minute": 0}
